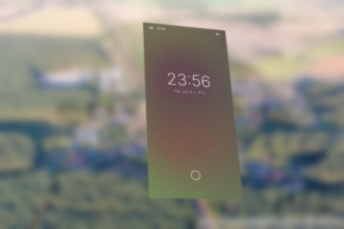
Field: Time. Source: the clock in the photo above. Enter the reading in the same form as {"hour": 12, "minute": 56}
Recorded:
{"hour": 23, "minute": 56}
